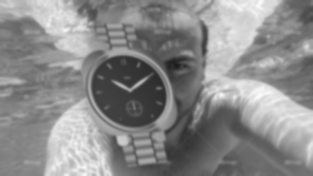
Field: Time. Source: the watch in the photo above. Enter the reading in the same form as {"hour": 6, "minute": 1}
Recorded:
{"hour": 10, "minute": 10}
